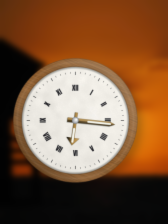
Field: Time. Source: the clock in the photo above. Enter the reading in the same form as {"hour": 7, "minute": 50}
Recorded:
{"hour": 6, "minute": 16}
